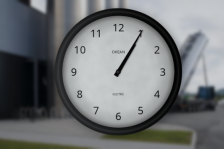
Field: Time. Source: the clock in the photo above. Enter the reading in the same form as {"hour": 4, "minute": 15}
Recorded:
{"hour": 1, "minute": 5}
